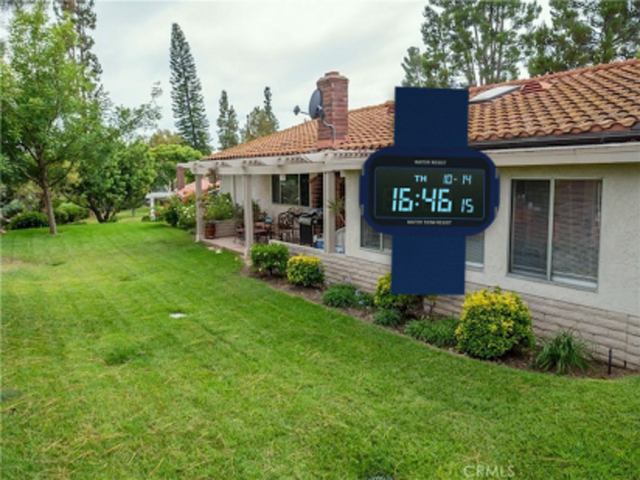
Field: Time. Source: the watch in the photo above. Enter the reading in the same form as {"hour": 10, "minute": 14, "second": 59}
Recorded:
{"hour": 16, "minute": 46, "second": 15}
